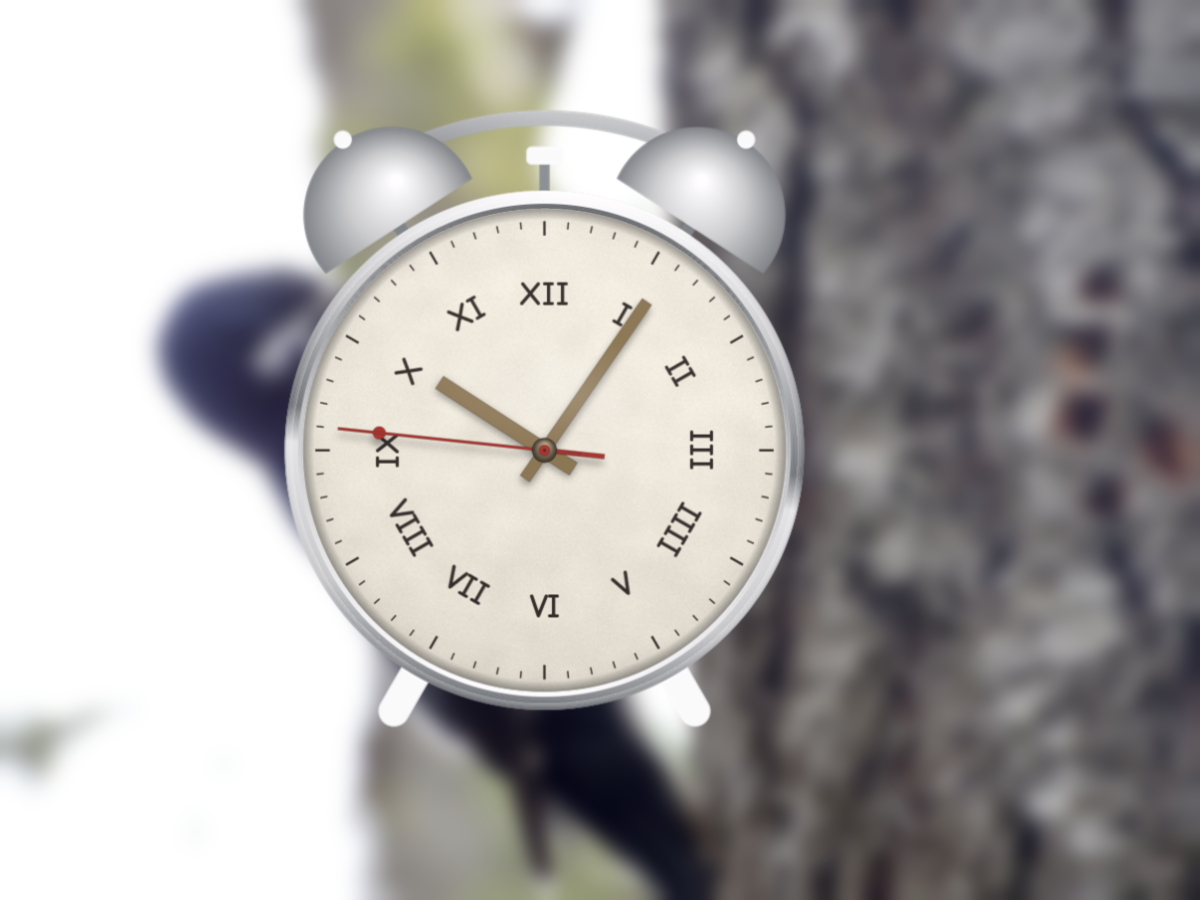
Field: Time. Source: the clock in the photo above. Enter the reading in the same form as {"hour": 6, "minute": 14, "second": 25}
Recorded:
{"hour": 10, "minute": 5, "second": 46}
